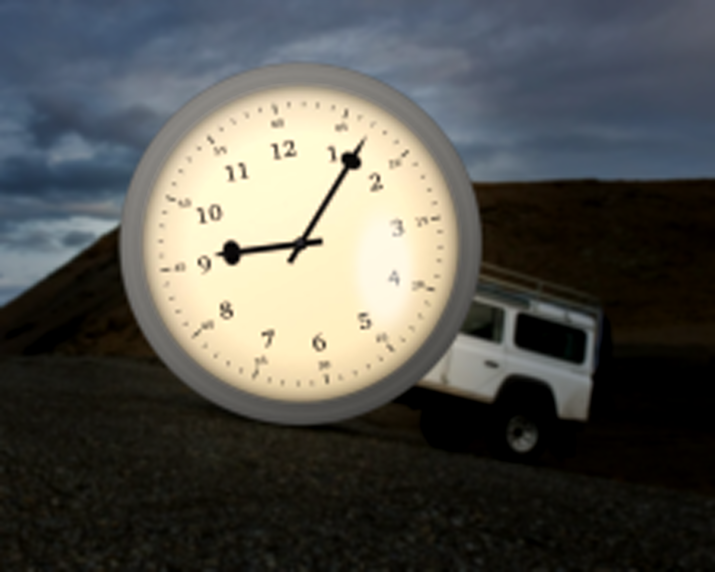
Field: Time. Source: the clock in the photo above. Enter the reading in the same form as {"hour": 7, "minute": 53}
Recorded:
{"hour": 9, "minute": 7}
